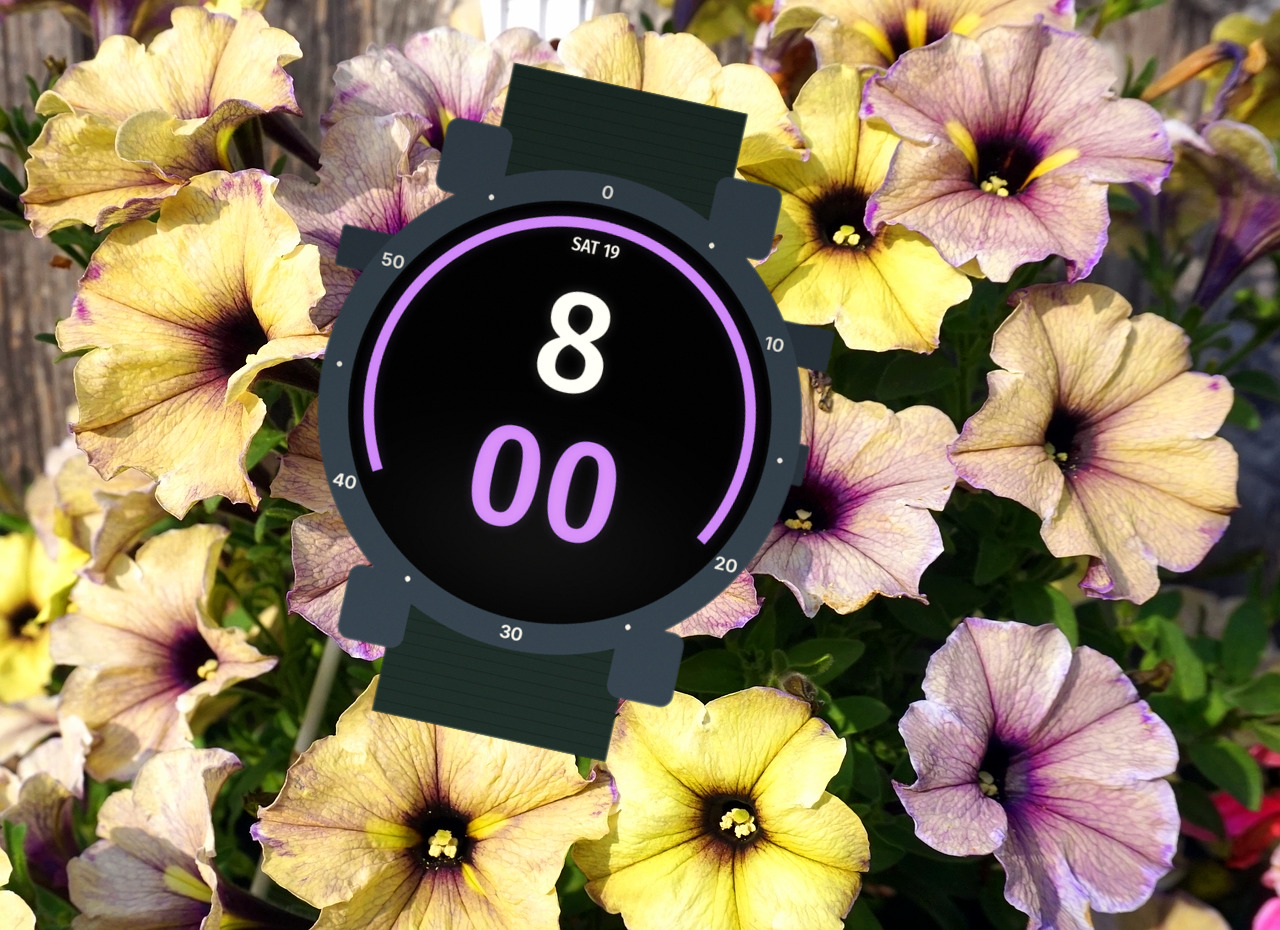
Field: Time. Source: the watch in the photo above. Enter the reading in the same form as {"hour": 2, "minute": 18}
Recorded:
{"hour": 8, "minute": 0}
